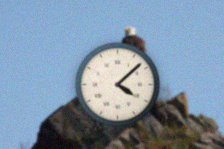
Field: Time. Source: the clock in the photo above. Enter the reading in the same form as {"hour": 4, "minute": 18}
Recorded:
{"hour": 4, "minute": 8}
